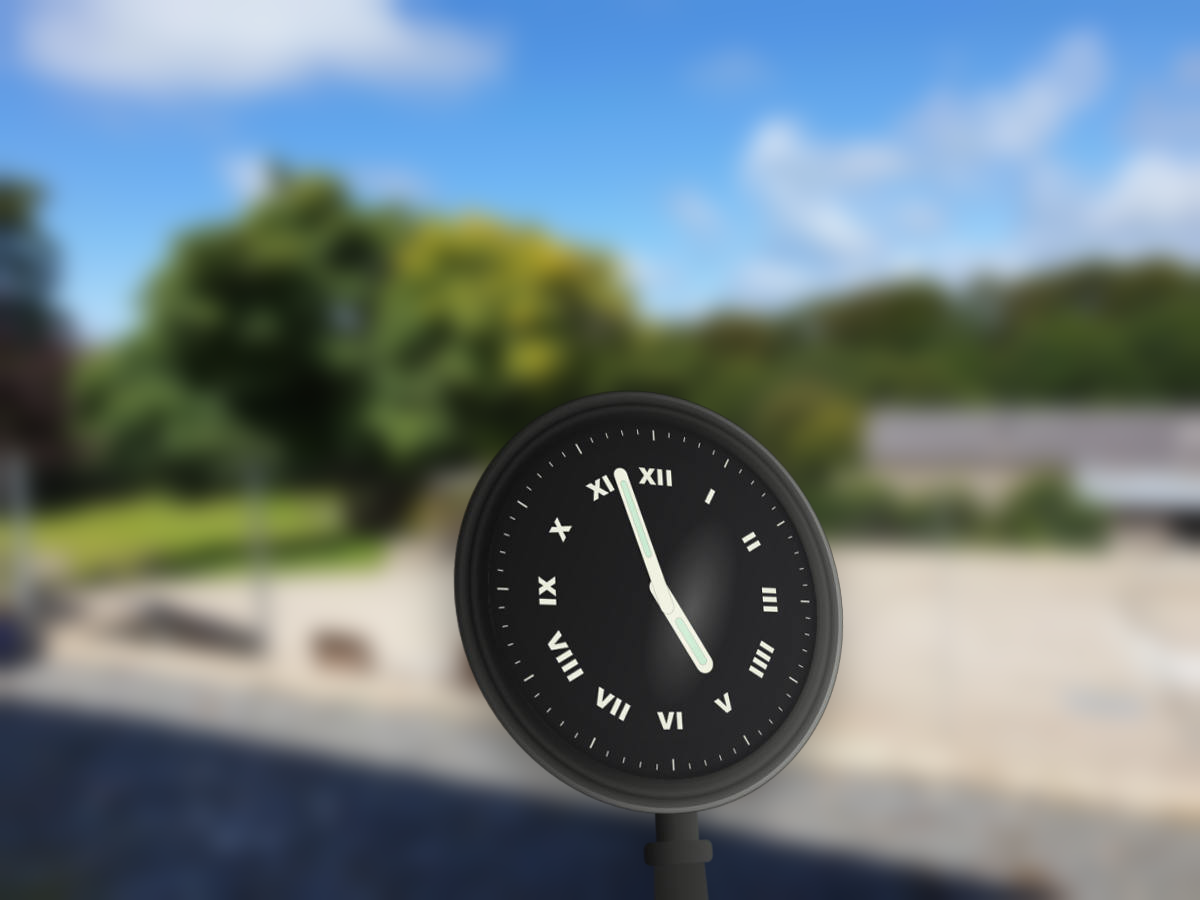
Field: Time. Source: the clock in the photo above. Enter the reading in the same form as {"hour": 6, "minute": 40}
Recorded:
{"hour": 4, "minute": 57}
